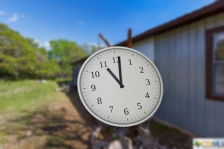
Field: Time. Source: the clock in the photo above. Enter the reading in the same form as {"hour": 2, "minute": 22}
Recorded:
{"hour": 11, "minute": 1}
